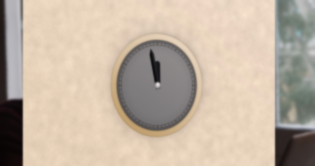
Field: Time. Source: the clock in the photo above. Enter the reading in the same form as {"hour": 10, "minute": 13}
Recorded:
{"hour": 11, "minute": 58}
